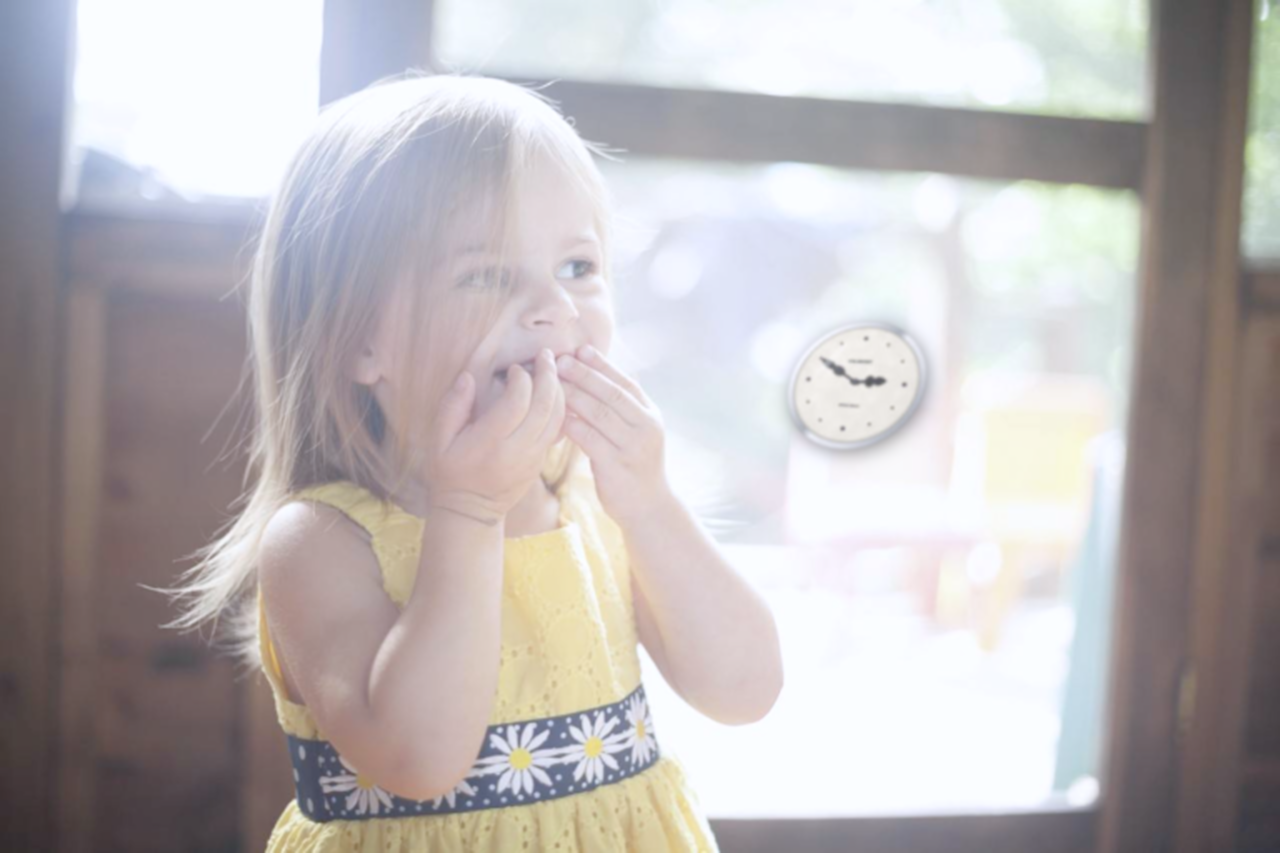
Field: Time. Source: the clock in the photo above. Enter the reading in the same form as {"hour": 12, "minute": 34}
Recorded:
{"hour": 2, "minute": 50}
